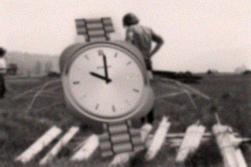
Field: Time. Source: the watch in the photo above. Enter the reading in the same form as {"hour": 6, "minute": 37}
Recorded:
{"hour": 10, "minute": 1}
